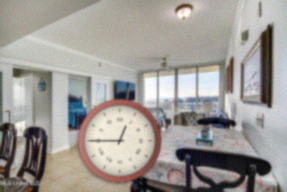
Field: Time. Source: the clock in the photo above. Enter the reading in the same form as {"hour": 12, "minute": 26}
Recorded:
{"hour": 12, "minute": 45}
